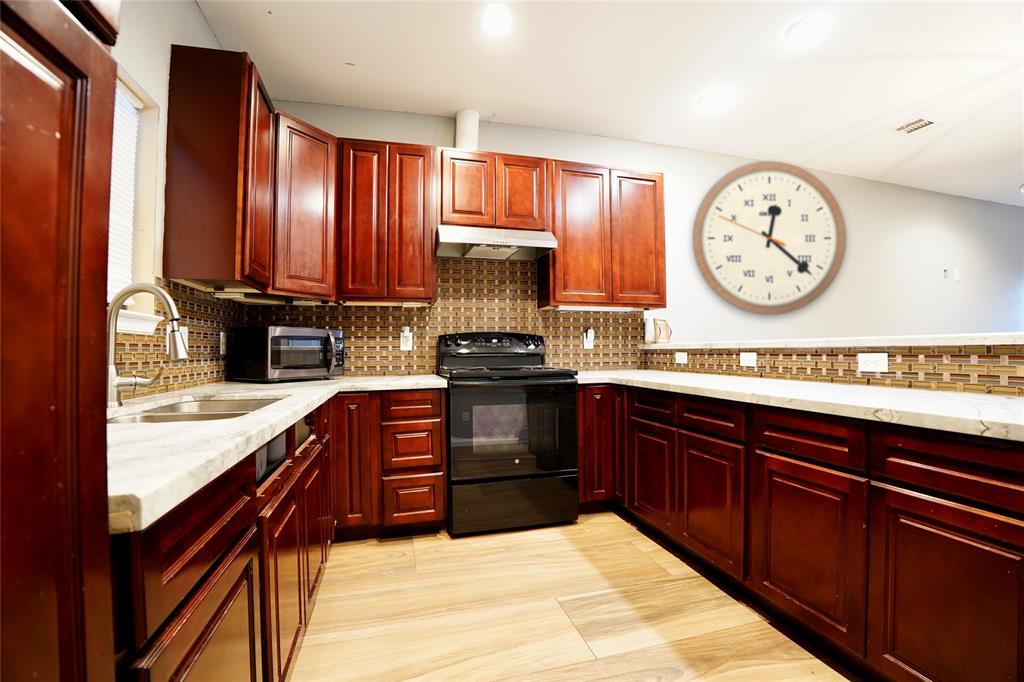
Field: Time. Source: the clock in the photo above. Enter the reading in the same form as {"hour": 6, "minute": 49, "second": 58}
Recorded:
{"hour": 12, "minute": 21, "second": 49}
